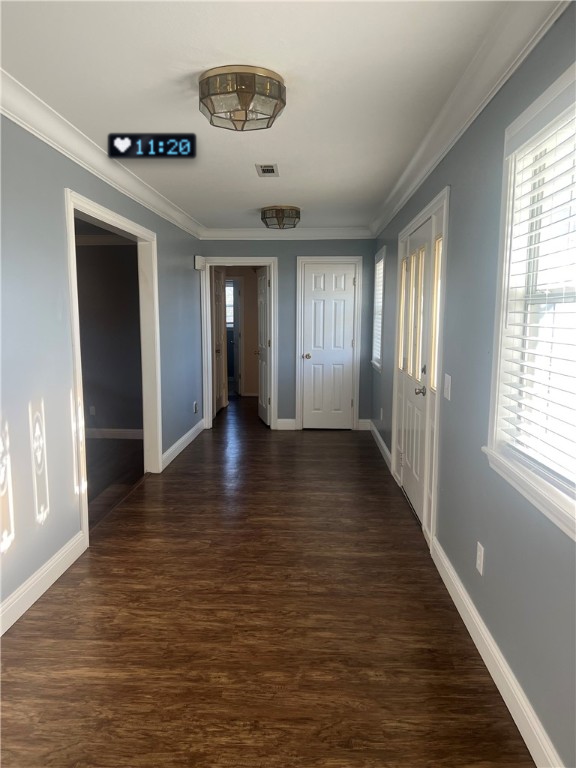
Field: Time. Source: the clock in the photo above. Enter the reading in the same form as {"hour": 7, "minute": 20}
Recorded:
{"hour": 11, "minute": 20}
